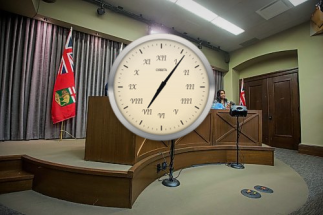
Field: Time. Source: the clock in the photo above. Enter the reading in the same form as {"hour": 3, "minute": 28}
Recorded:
{"hour": 7, "minute": 6}
